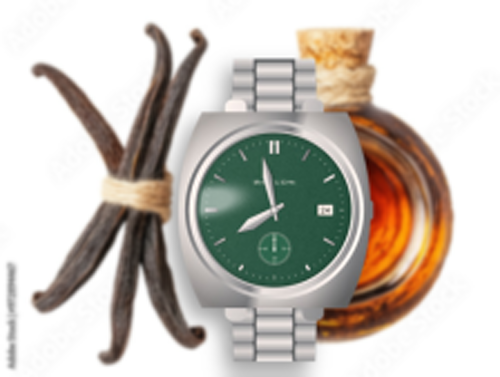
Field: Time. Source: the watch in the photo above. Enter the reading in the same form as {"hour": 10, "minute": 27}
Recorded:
{"hour": 7, "minute": 58}
